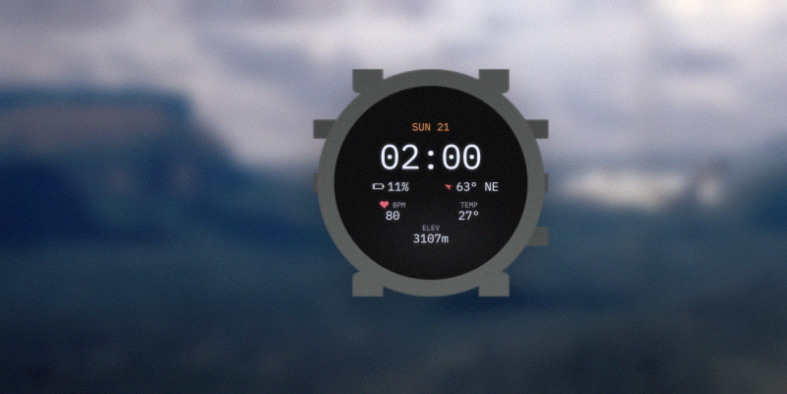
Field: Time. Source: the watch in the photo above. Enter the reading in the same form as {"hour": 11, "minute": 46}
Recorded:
{"hour": 2, "minute": 0}
